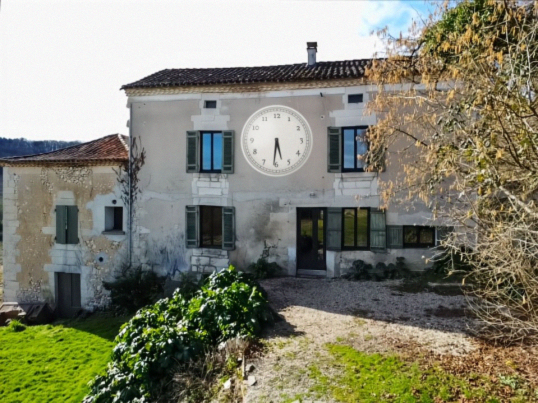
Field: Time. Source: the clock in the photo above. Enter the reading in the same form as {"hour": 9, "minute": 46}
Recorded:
{"hour": 5, "minute": 31}
